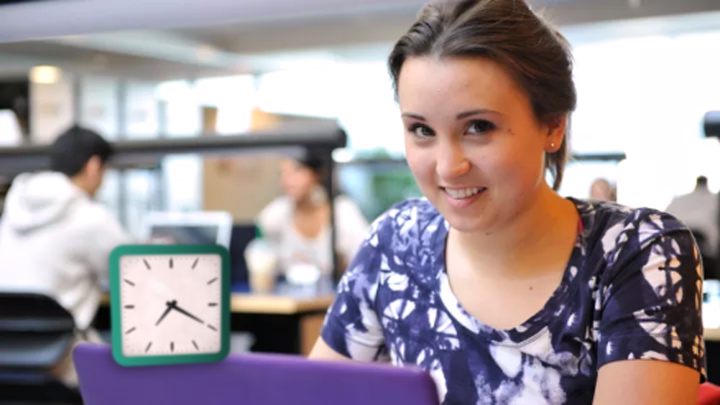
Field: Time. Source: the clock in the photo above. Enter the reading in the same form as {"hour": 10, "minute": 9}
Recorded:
{"hour": 7, "minute": 20}
